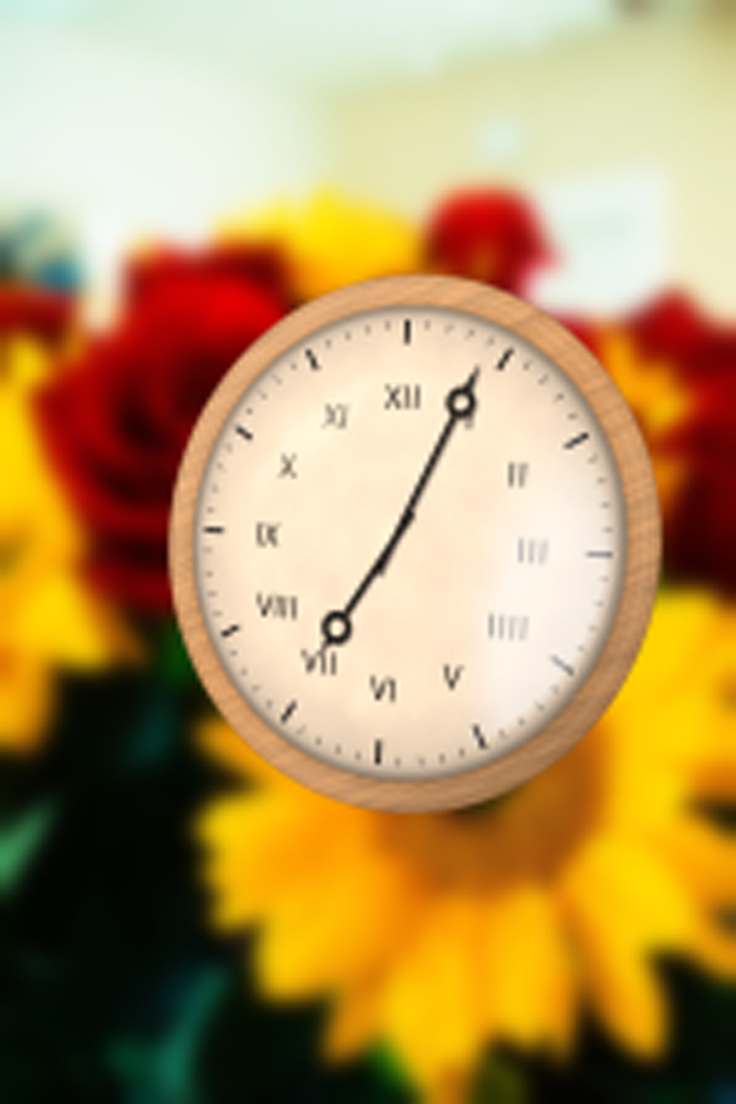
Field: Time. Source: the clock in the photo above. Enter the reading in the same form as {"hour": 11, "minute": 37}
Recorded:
{"hour": 7, "minute": 4}
